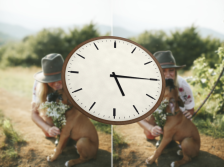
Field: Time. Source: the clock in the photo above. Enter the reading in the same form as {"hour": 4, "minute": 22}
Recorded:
{"hour": 5, "minute": 15}
